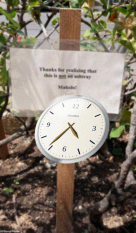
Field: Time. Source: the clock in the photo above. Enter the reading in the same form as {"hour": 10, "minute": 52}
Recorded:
{"hour": 4, "minute": 36}
